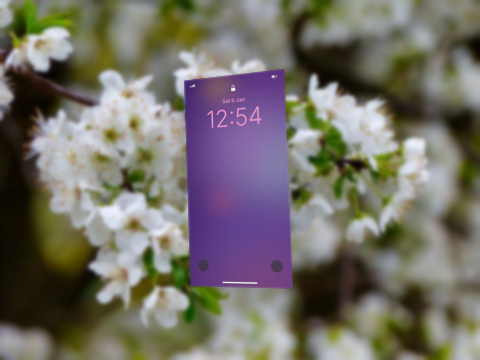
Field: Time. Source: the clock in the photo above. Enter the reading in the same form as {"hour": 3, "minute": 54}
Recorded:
{"hour": 12, "minute": 54}
